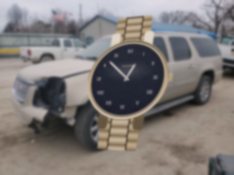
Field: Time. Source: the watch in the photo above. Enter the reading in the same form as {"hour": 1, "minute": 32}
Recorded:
{"hour": 12, "minute": 52}
